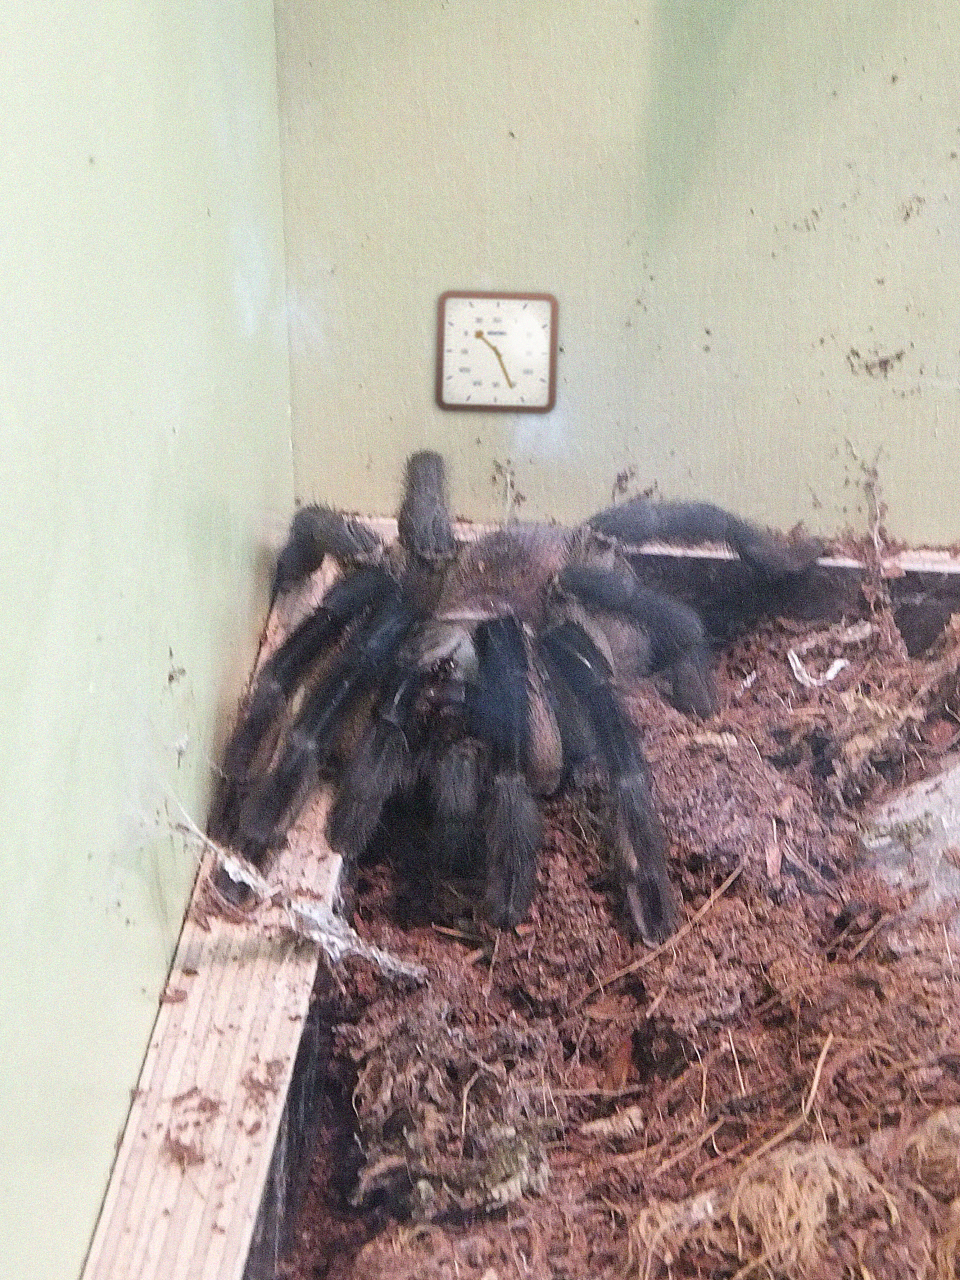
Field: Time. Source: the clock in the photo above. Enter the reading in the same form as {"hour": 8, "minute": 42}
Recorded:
{"hour": 10, "minute": 26}
